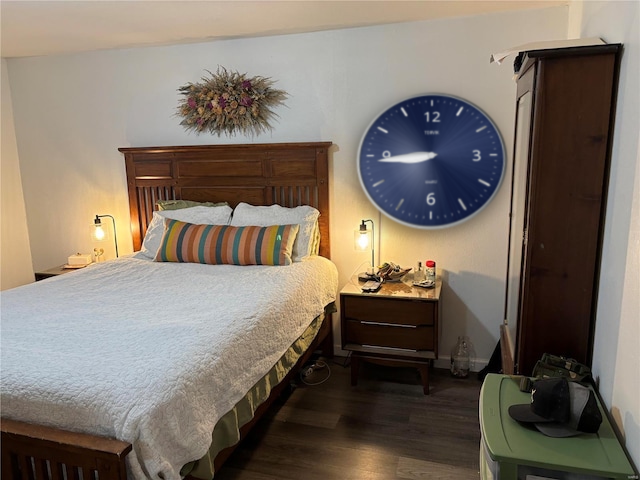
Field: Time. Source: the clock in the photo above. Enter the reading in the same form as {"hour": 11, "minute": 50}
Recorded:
{"hour": 8, "minute": 44}
